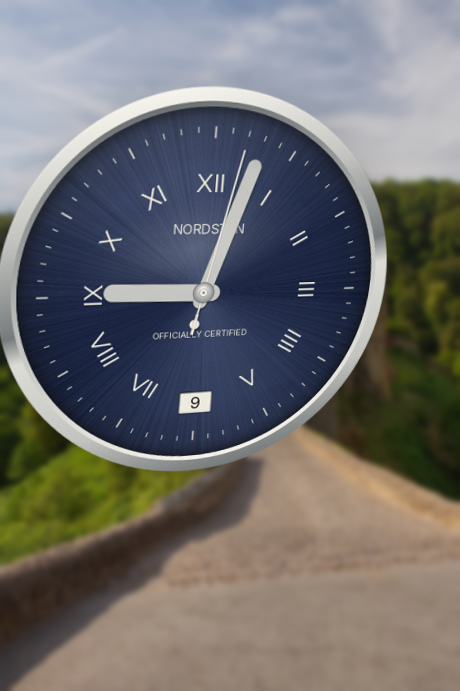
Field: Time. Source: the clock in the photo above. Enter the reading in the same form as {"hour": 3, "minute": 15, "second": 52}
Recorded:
{"hour": 9, "minute": 3, "second": 2}
